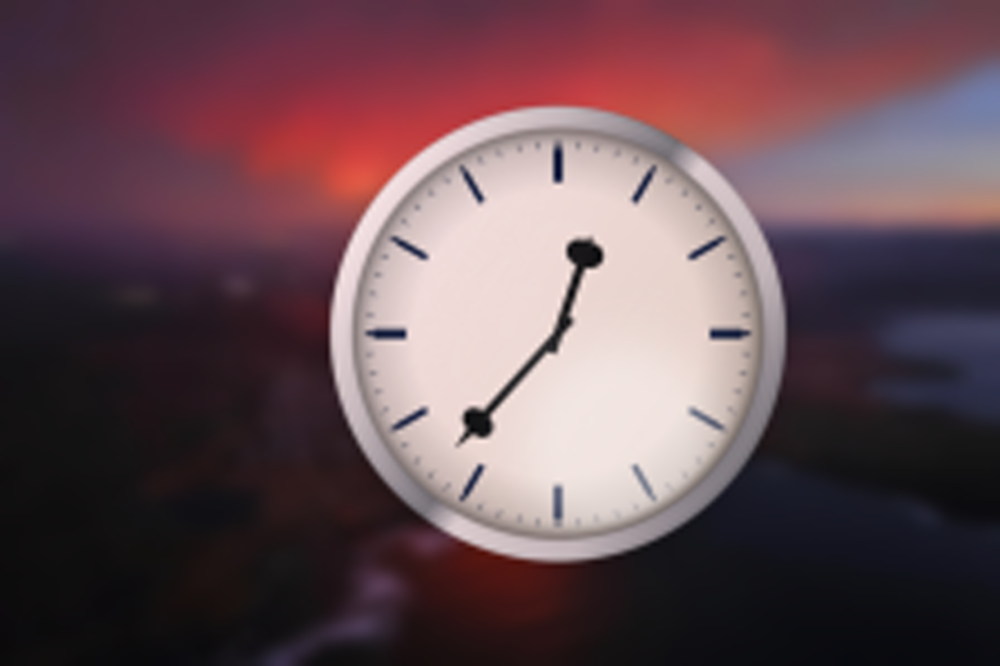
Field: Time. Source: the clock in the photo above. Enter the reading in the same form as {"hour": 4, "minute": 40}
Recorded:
{"hour": 12, "minute": 37}
